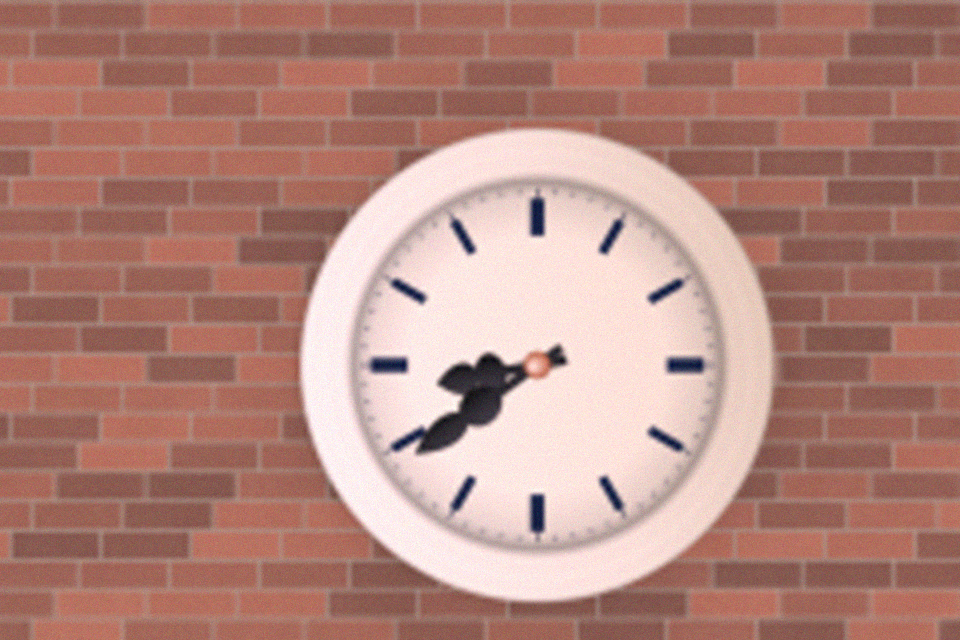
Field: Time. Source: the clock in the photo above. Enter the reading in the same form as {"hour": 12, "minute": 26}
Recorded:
{"hour": 8, "minute": 39}
